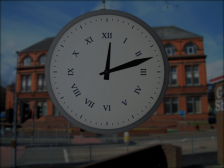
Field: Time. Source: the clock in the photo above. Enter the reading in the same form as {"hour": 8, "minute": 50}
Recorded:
{"hour": 12, "minute": 12}
